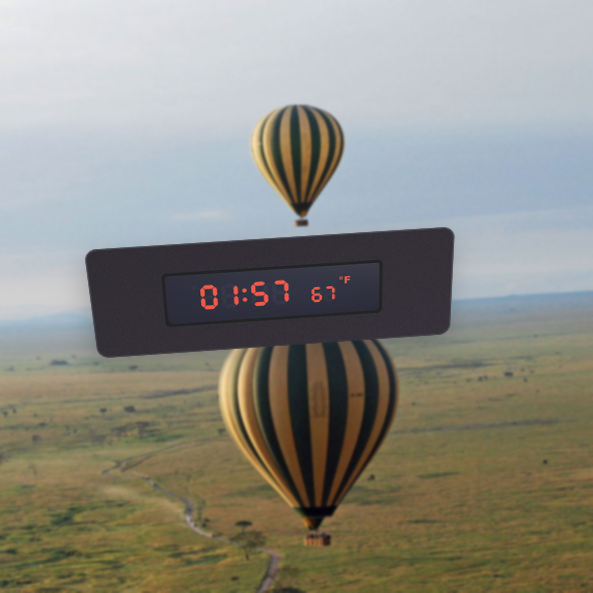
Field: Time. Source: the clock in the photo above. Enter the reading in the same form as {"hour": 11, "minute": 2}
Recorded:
{"hour": 1, "minute": 57}
